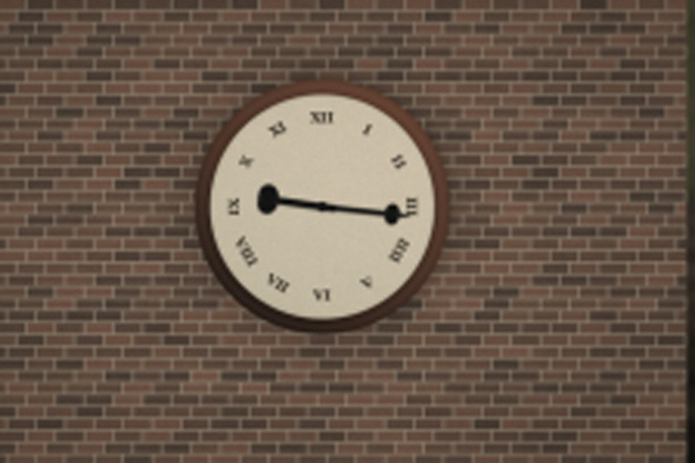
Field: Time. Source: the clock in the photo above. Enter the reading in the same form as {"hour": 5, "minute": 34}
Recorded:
{"hour": 9, "minute": 16}
